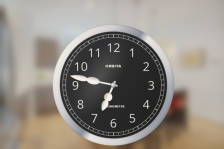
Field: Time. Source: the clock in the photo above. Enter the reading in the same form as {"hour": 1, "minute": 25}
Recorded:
{"hour": 6, "minute": 47}
